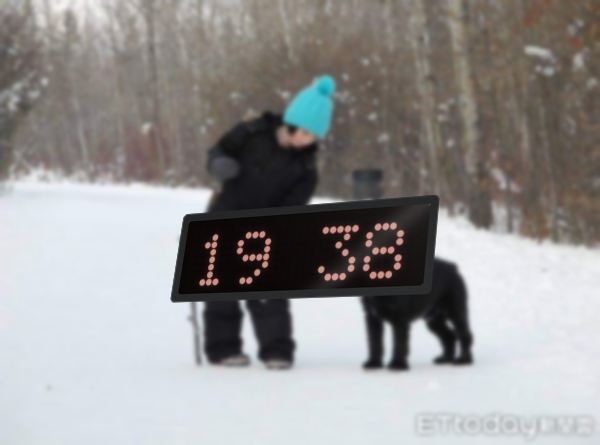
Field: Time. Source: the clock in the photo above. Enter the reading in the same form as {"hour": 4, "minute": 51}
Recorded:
{"hour": 19, "minute": 38}
